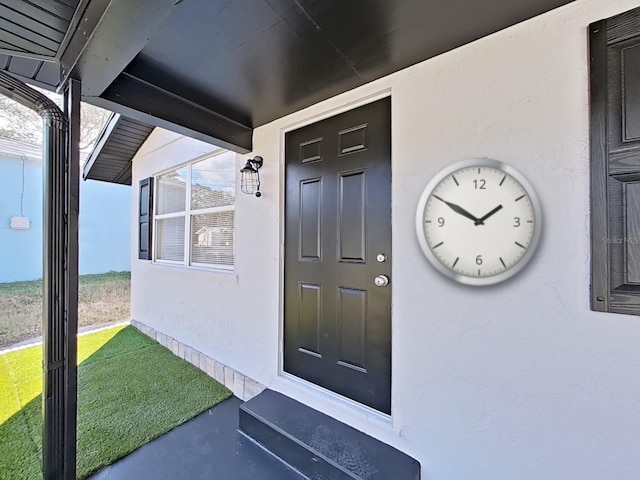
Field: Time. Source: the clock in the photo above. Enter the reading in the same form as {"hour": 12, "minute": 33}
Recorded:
{"hour": 1, "minute": 50}
